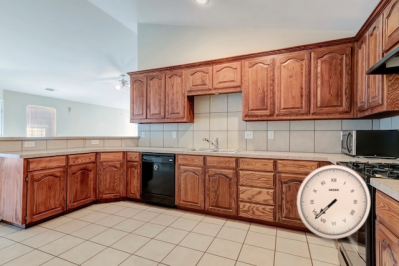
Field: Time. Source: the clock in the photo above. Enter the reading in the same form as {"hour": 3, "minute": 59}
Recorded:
{"hour": 7, "minute": 38}
